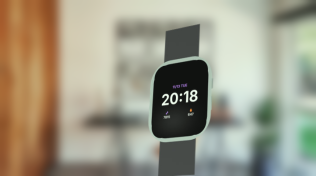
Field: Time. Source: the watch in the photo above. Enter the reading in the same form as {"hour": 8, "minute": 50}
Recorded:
{"hour": 20, "minute": 18}
